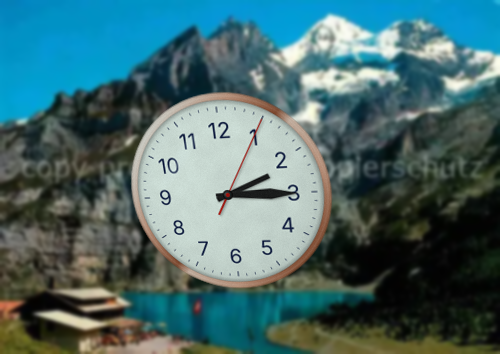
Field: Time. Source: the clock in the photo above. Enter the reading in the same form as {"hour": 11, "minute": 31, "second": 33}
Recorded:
{"hour": 2, "minute": 15, "second": 5}
